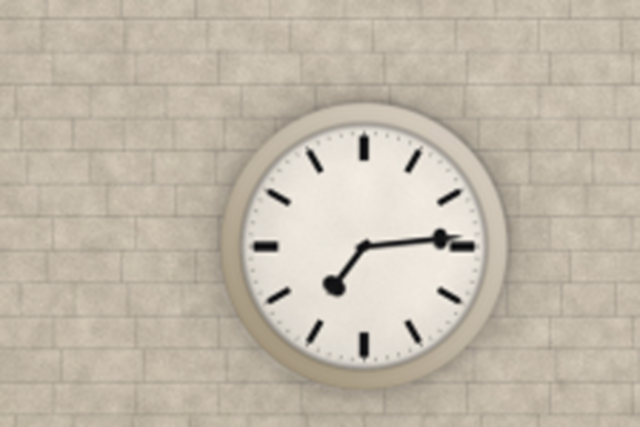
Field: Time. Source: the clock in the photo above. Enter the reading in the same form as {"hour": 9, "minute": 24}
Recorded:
{"hour": 7, "minute": 14}
